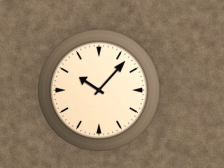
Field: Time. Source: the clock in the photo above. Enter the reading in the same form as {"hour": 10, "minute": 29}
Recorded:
{"hour": 10, "minute": 7}
